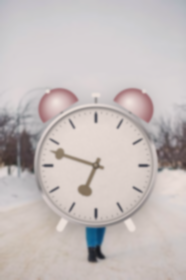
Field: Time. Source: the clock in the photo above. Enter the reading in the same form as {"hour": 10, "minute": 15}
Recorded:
{"hour": 6, "minute": 48}
